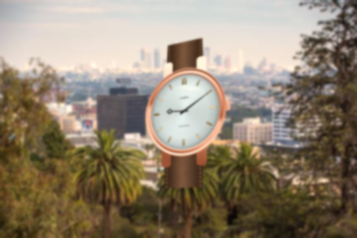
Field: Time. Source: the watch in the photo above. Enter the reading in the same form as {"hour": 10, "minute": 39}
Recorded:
{"hour": 9, "minute": 10}
